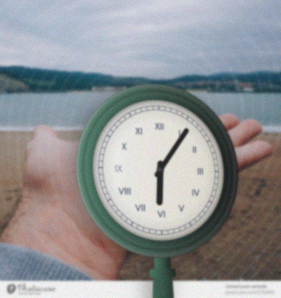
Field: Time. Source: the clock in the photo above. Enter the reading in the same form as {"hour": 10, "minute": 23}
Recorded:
{"hour": 6, "minute": 6}
